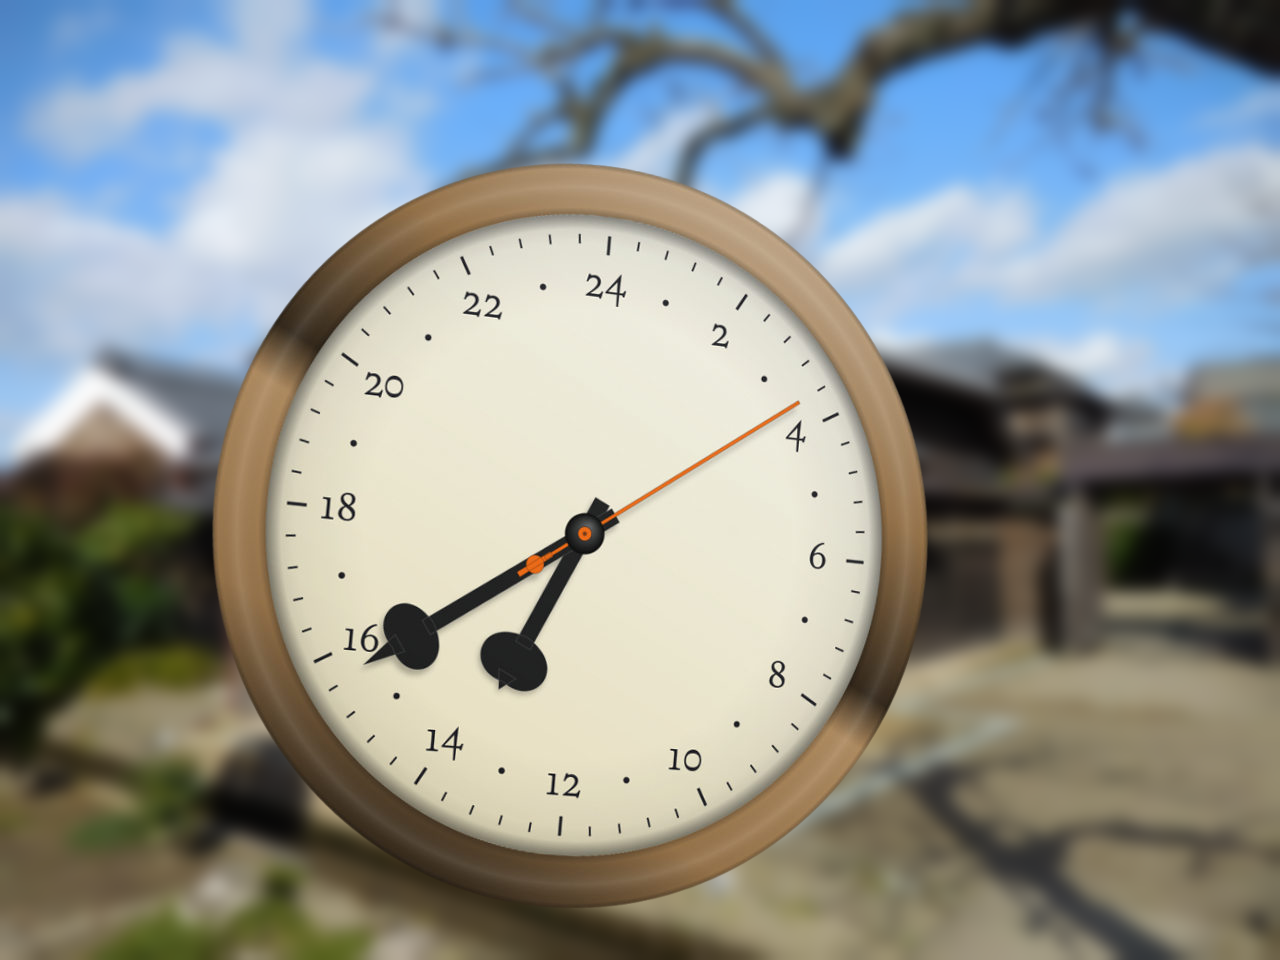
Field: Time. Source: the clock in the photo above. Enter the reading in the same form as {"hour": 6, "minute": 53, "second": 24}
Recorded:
{"hour": 13, "minute": 39, "second": 9}
